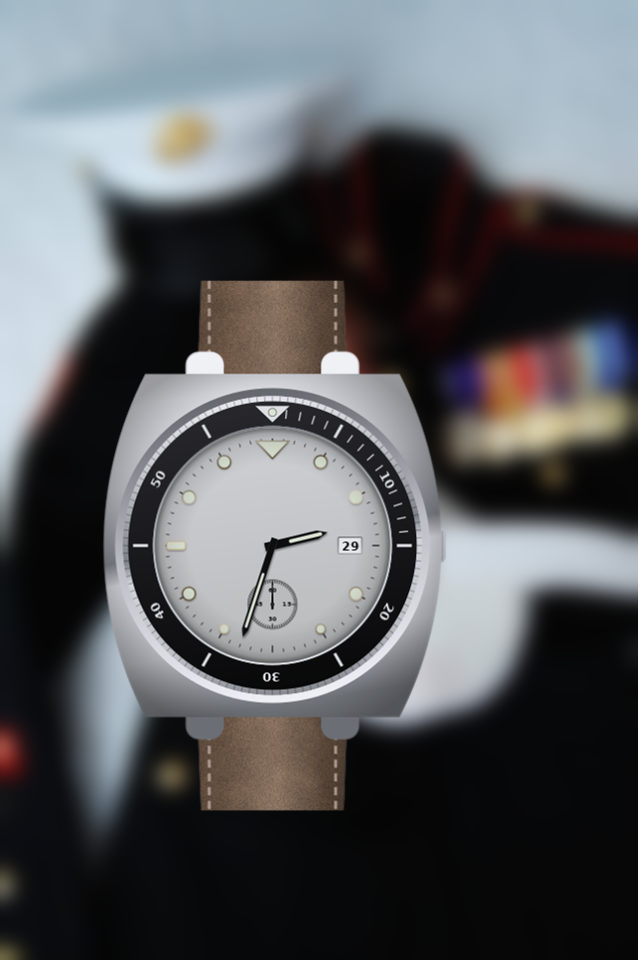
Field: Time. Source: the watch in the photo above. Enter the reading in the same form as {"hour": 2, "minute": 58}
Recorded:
{"hour": 2, "minute": 33}
